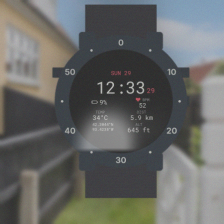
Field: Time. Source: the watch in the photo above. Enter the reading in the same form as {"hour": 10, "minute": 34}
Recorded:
{"hour": 12, "minute": 33}
